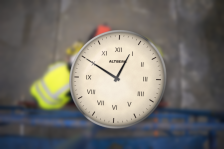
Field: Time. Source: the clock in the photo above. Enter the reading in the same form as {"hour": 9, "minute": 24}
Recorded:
{"hour": 12, "minute": 50}
